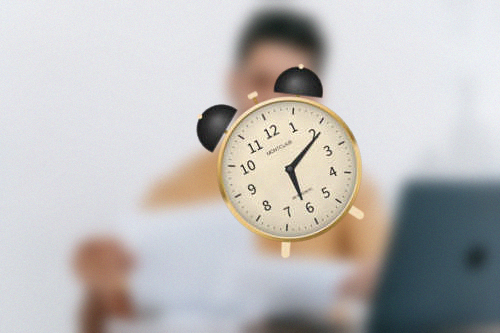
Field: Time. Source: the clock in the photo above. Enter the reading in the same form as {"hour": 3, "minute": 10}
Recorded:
{"hour": 6, "minute": 11}
